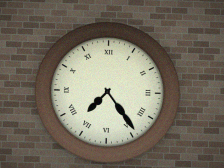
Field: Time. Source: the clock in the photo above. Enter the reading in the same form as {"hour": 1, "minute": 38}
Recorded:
{"hour": 7, "minute": 24}
